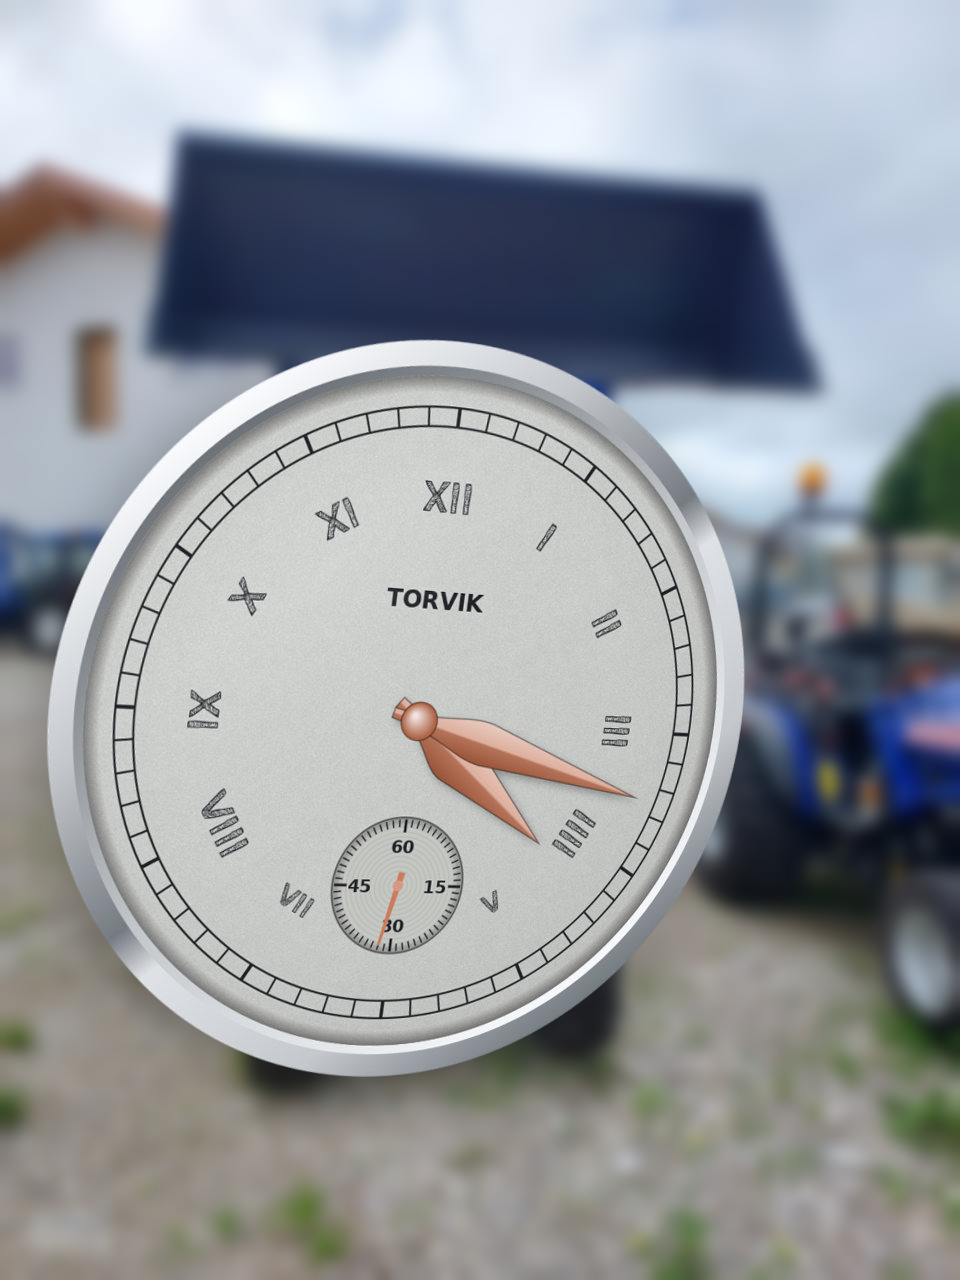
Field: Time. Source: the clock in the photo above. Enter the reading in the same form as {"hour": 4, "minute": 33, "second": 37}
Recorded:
{"hour": 4, "minute": 17, "second": 32}
